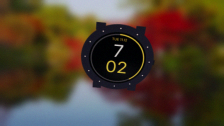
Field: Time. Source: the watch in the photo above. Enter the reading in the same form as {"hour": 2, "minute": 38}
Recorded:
{"hour": 7, "minute": 2}
